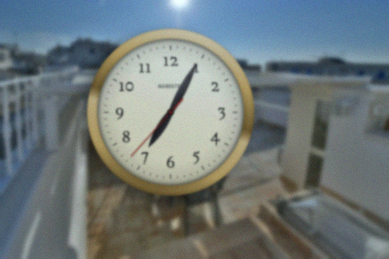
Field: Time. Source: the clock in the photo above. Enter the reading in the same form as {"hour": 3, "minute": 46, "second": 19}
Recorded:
{"hour": 7, "minute": 4, "second": 37}
